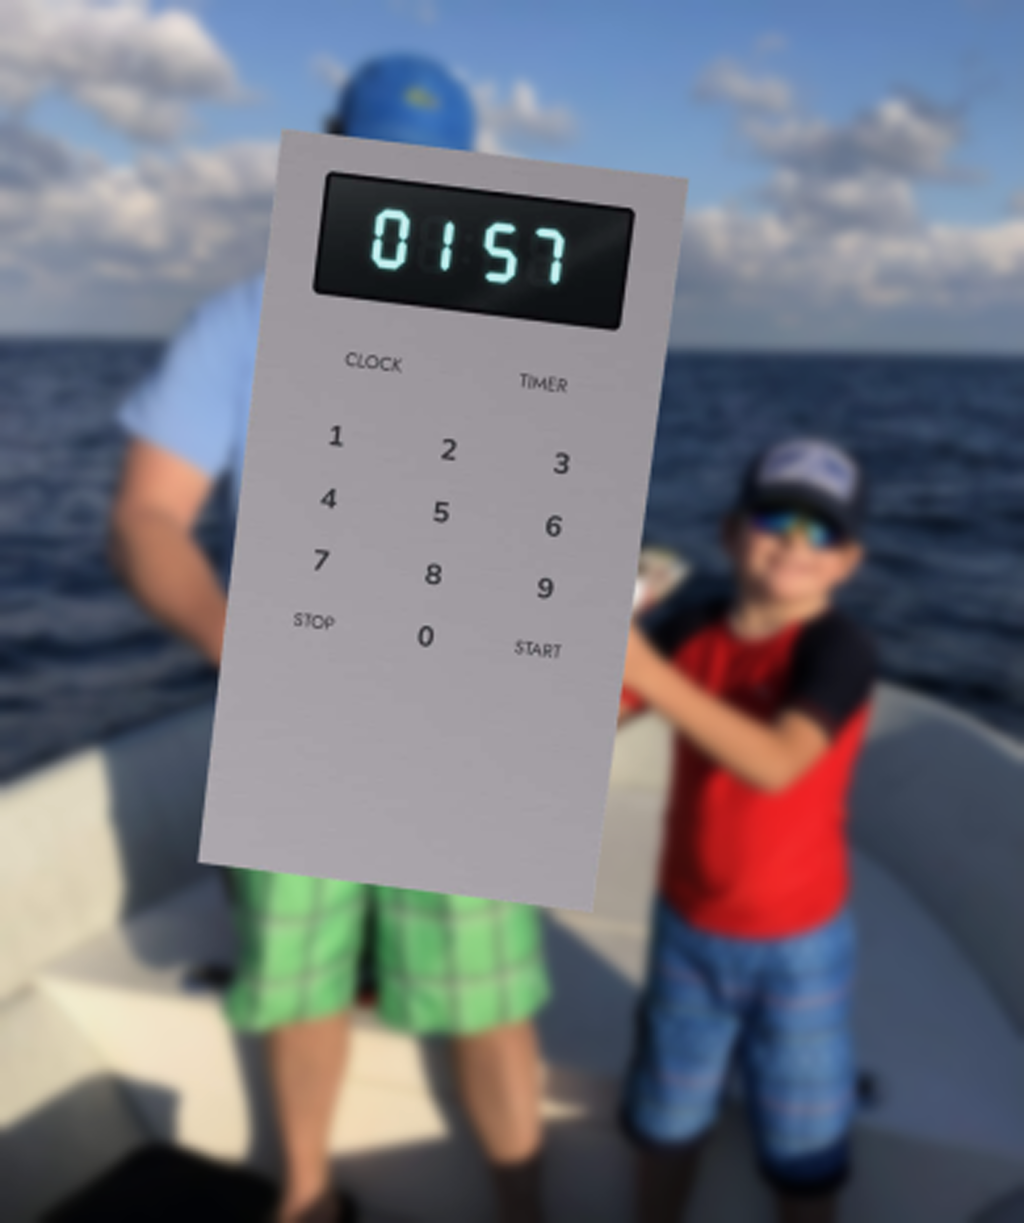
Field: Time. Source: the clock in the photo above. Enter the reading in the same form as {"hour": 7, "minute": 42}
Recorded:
{"hour": 1, "minute": 57}
